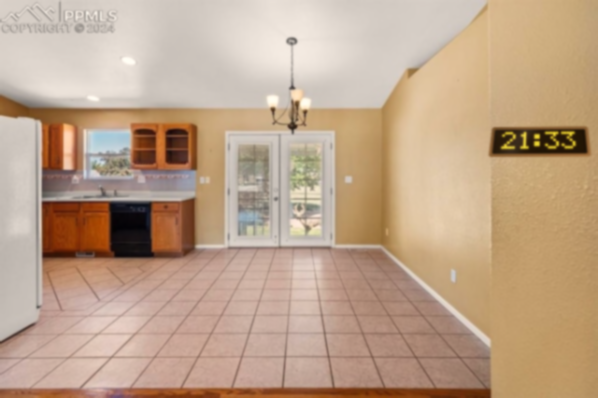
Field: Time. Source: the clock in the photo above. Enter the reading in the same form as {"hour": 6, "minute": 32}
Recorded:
{"hour": 21, "minute": 33}
